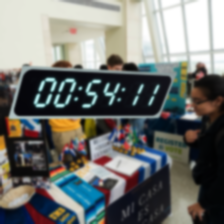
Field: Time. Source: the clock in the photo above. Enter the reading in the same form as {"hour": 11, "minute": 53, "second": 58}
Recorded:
{"hour": 0, "minute": 54, "second": 11}
